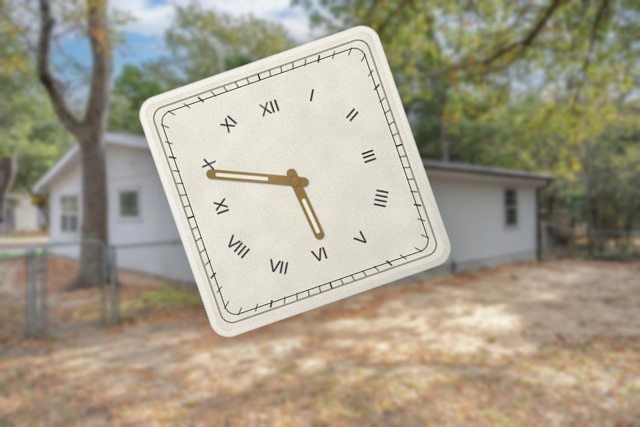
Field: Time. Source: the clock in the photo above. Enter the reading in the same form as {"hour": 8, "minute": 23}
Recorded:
{"hour": 5, "minute": 49}
